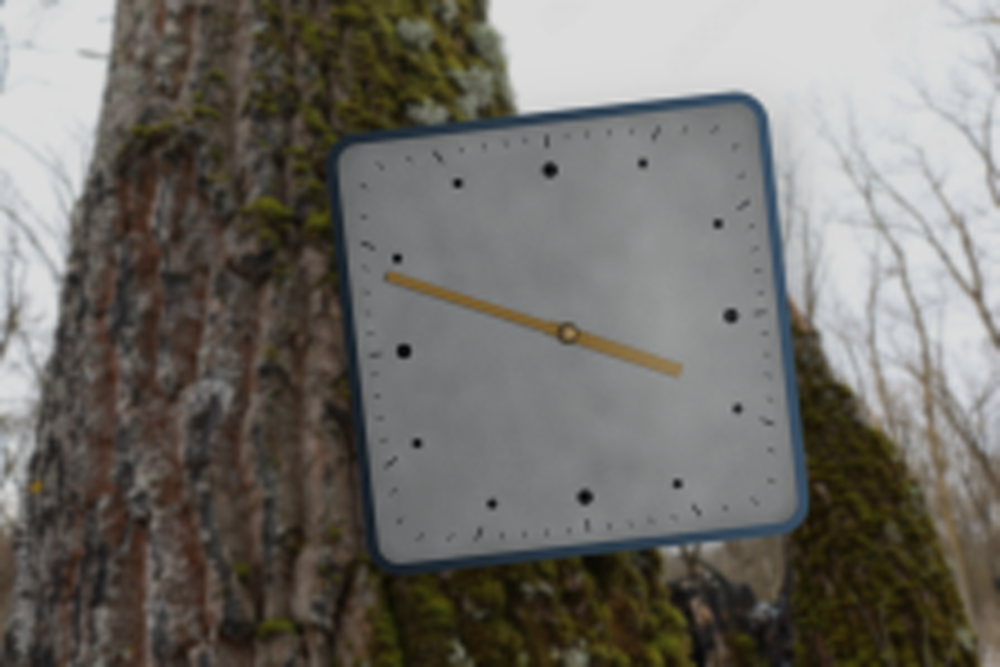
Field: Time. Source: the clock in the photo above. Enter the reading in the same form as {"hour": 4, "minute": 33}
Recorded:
{"hour": 3, "minute": 49}
